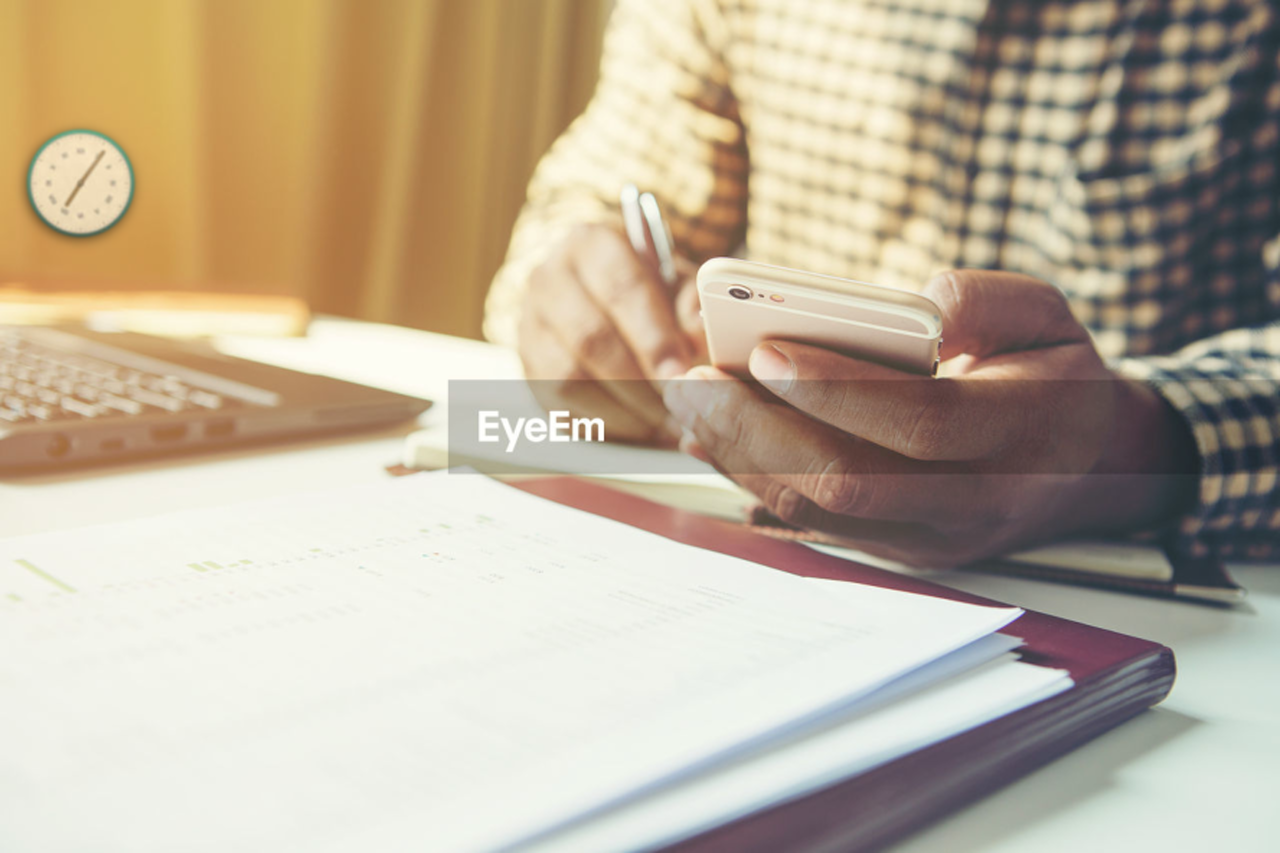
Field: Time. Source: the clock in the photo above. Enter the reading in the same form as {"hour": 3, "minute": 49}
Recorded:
{"hour": 7, "minute": 6}
